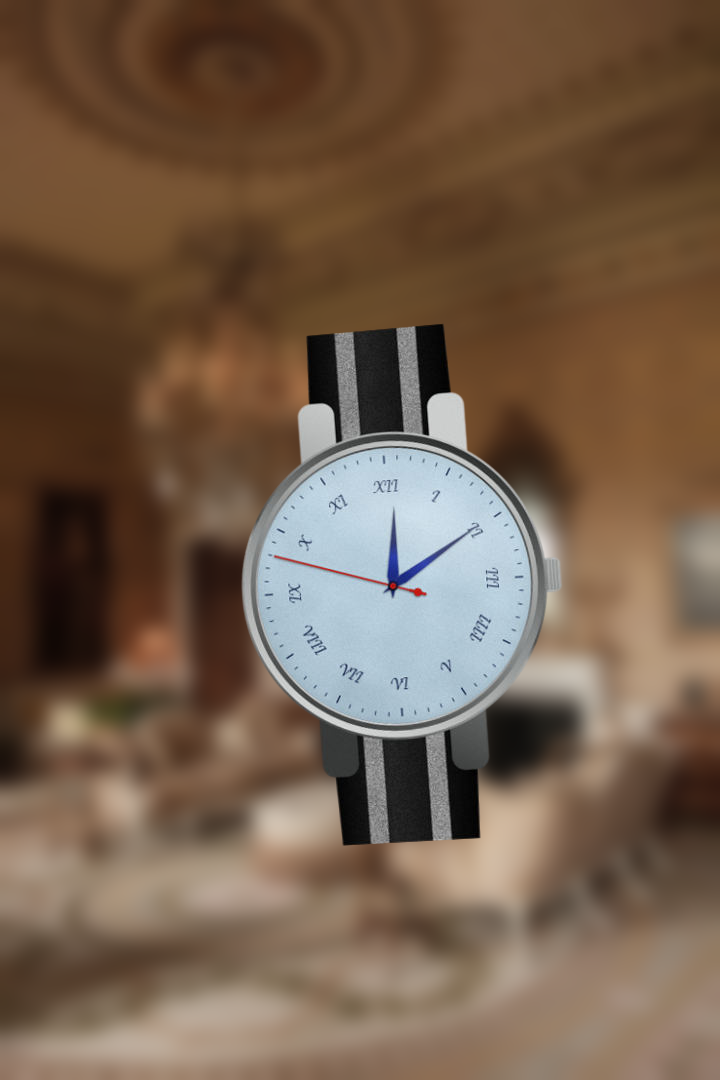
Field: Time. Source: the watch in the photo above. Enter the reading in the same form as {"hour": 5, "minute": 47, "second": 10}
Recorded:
{"hour": 12, "minute": 9, "second": 48}
